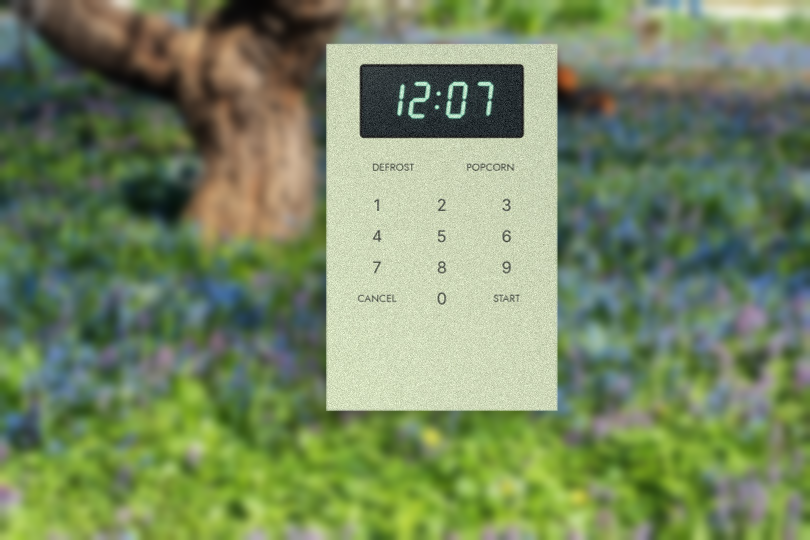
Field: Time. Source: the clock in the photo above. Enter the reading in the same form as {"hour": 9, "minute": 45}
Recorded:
{"hour": 12, "minute": 7}
